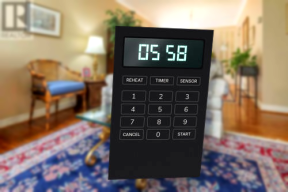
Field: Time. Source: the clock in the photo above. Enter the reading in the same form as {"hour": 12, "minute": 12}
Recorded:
{"hour": 5, "minute": 58}
